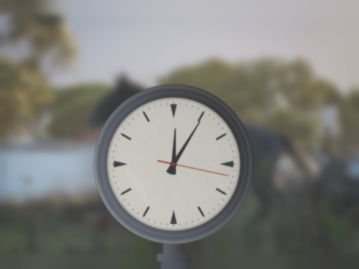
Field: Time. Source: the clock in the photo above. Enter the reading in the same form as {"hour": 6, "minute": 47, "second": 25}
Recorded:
{"hour": 12, "minute": 5, "second": 17}
